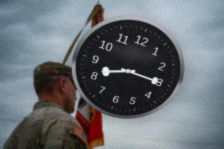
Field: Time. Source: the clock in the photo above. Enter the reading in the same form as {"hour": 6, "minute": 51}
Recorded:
{"hour": 8, "minute": 15}
